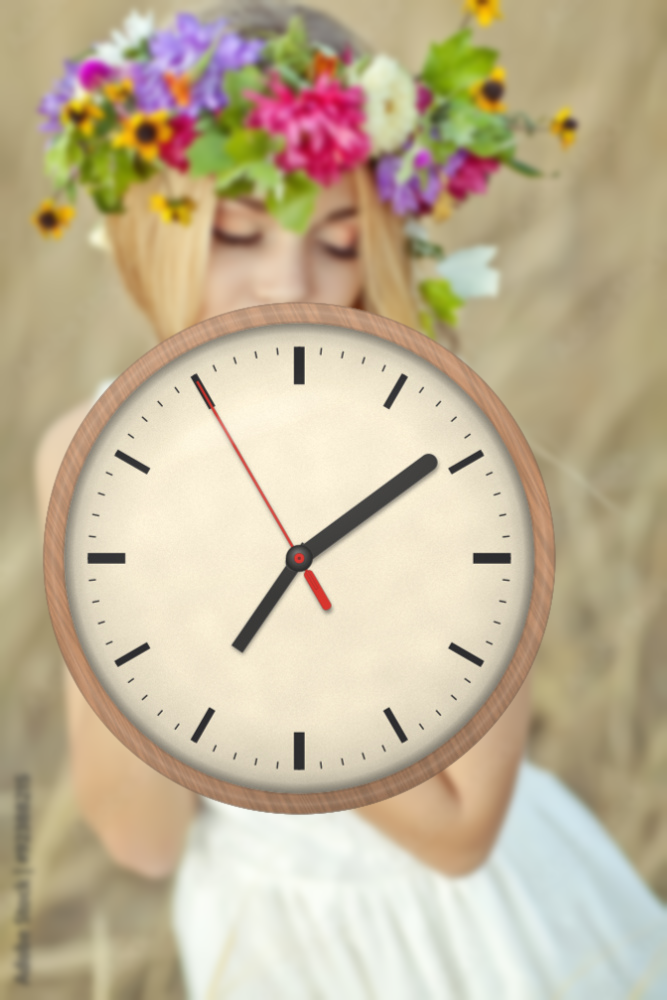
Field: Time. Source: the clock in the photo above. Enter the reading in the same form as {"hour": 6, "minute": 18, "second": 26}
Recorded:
{"hour": 7, "minute": 8, "second": 55}
